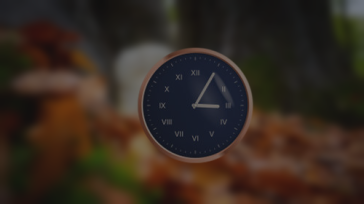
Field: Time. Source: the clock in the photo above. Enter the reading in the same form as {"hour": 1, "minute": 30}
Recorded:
{"hour": 3, "minute": 5}
